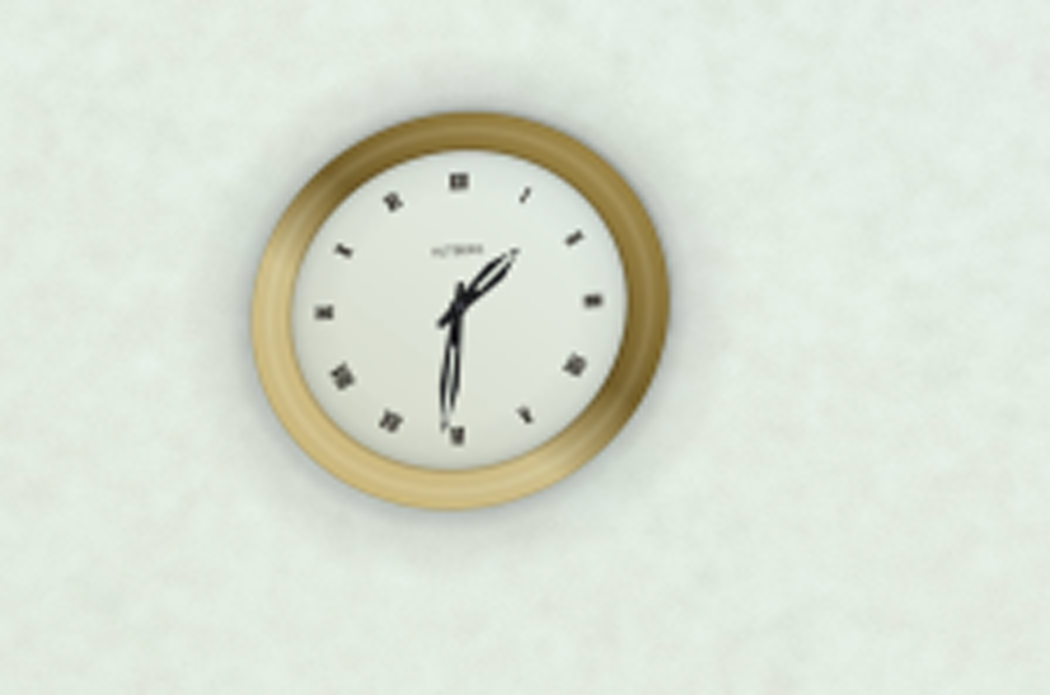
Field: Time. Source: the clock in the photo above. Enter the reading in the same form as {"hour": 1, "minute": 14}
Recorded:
{"hour": 1, "minute": 31}
